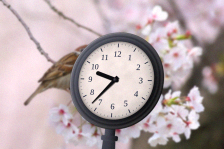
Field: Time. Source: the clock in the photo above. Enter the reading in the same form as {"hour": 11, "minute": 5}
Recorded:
{"hour": 9, "minute": 37}
